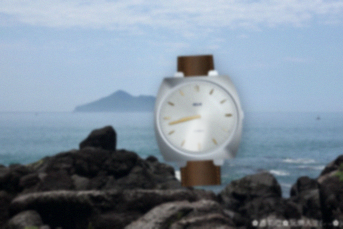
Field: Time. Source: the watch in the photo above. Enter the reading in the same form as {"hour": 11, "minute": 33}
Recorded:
{"hour": 8, "minute": 43}
